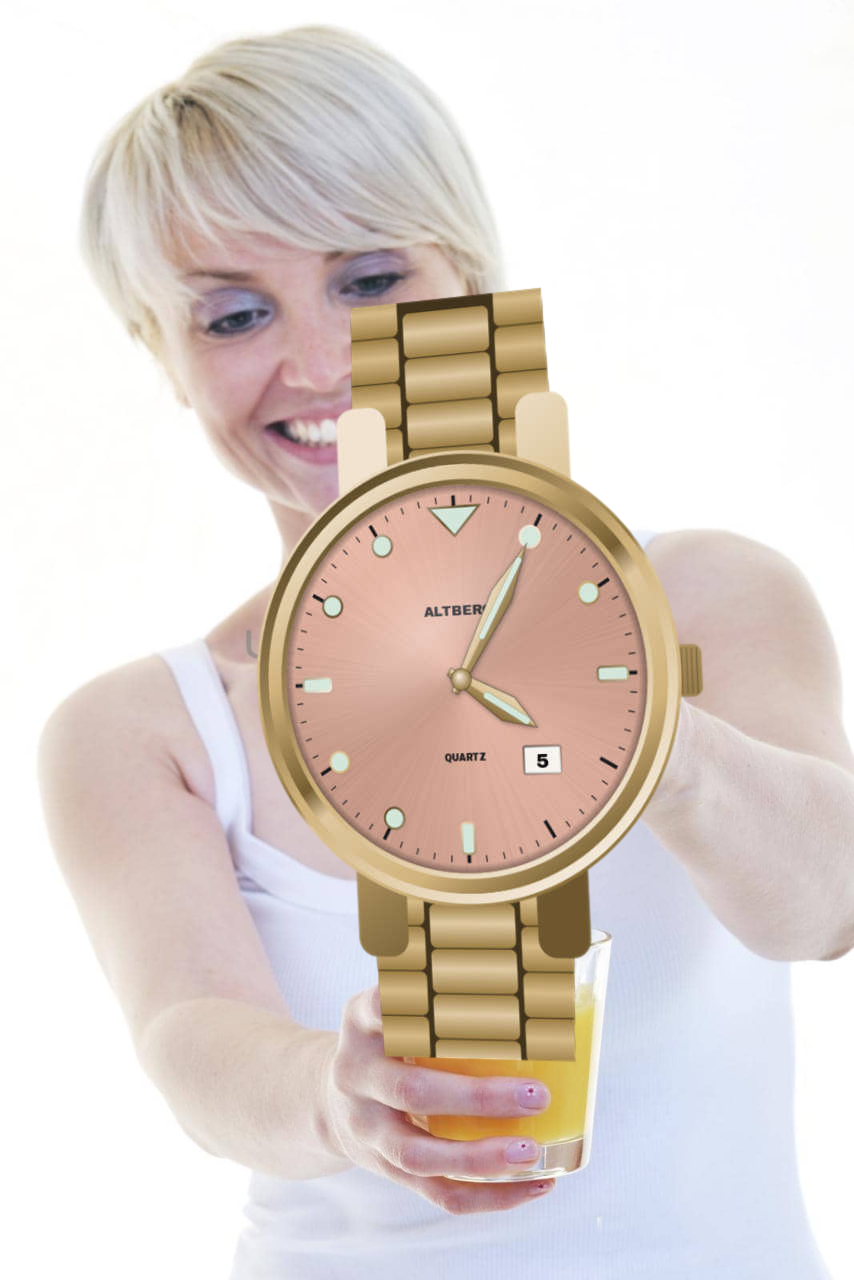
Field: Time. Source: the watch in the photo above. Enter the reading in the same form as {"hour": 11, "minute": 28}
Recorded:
{"hour": 4, "minute": 5}
